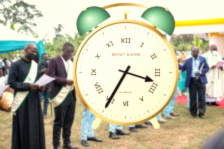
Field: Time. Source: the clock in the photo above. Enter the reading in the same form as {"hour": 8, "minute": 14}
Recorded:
{"hour": 3, "minute": 35}
